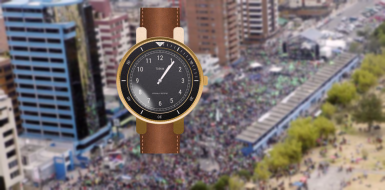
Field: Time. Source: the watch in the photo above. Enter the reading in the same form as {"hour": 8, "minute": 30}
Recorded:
{"hour": 1, "minute": 6}
